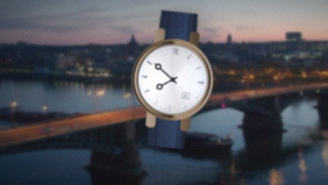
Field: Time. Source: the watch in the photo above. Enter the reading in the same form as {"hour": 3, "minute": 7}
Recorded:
{"hour": 7, "minute": 51}
